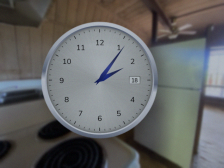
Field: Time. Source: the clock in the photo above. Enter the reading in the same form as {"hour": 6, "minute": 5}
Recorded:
{"hour": 2, "minute": 6}
